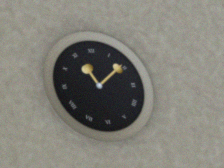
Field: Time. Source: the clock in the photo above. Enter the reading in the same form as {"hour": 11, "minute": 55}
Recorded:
{"hour": 11, "minute": 9}
